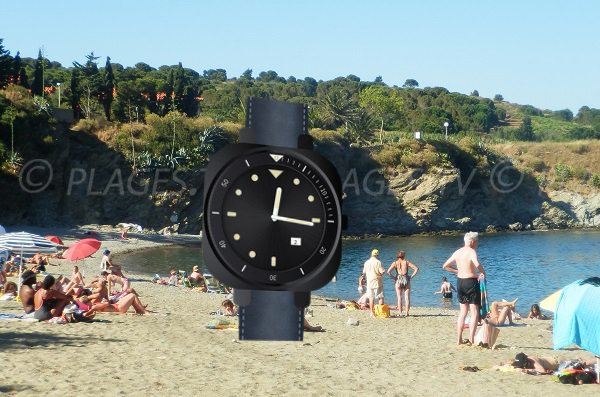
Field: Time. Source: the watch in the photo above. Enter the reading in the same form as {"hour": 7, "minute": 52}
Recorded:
{"hour": 12, "minute": 16}
